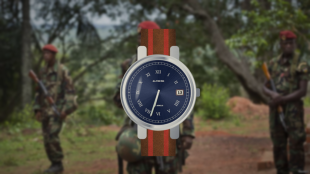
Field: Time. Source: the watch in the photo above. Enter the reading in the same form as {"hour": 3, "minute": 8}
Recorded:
{"hour": 6, "minute": 33}
